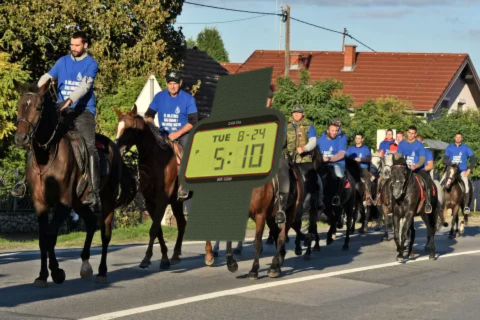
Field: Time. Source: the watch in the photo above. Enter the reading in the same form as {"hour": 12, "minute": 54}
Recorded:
{"hour": 5, "minute": 10}
